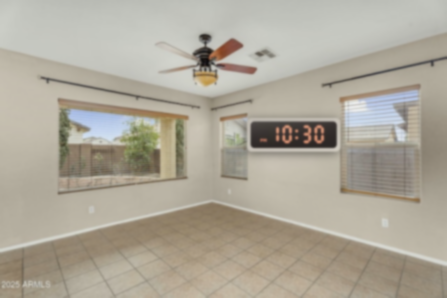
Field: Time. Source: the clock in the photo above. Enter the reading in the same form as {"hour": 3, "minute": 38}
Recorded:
{"hour": 10, "minute": 30}
